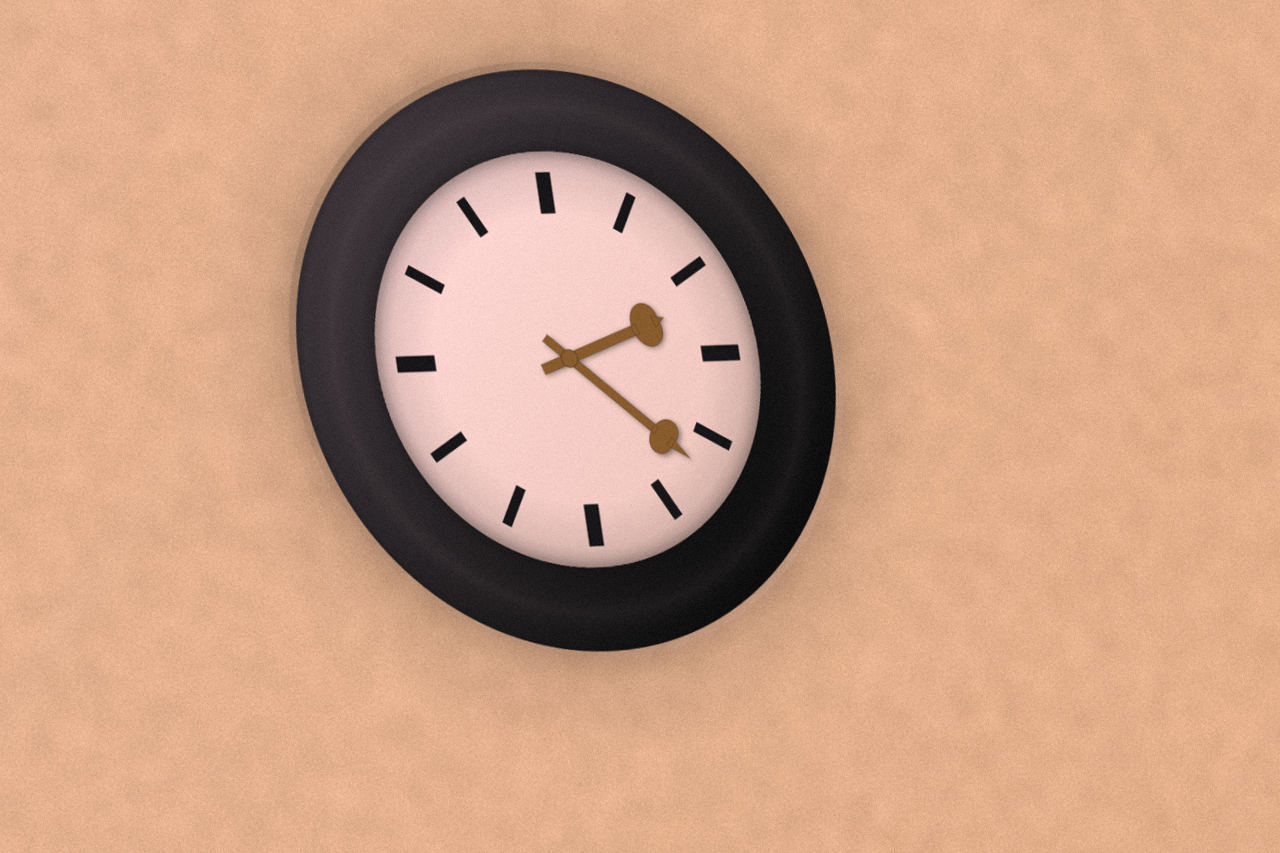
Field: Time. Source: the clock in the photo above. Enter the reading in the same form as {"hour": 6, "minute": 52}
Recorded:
{"hour": 2, "minute": 22}
